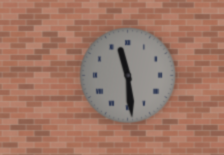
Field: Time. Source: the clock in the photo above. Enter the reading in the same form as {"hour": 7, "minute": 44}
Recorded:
{"hour": 11, "minute": 29}
